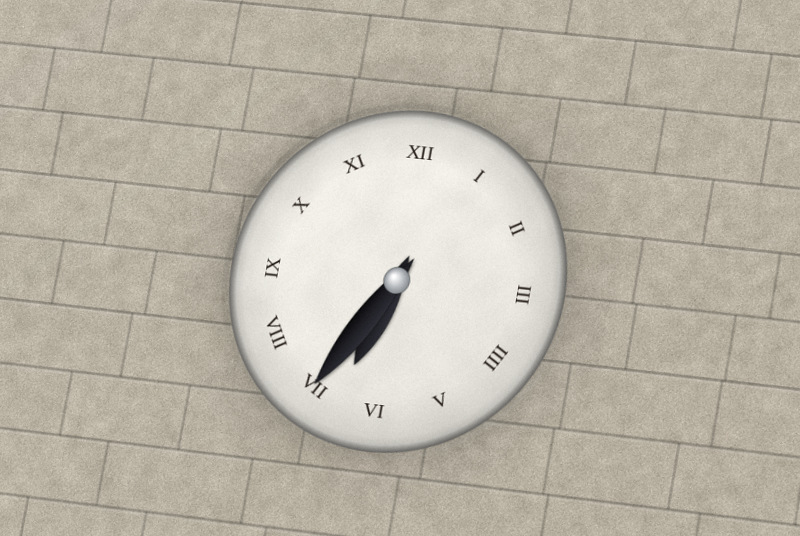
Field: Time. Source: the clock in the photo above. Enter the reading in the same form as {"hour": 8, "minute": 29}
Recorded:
{"hour": 6, "minute": 35}
